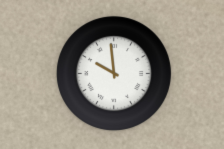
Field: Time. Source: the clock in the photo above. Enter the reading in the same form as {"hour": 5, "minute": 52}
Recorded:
{"hour": 9, "minute": 59}
